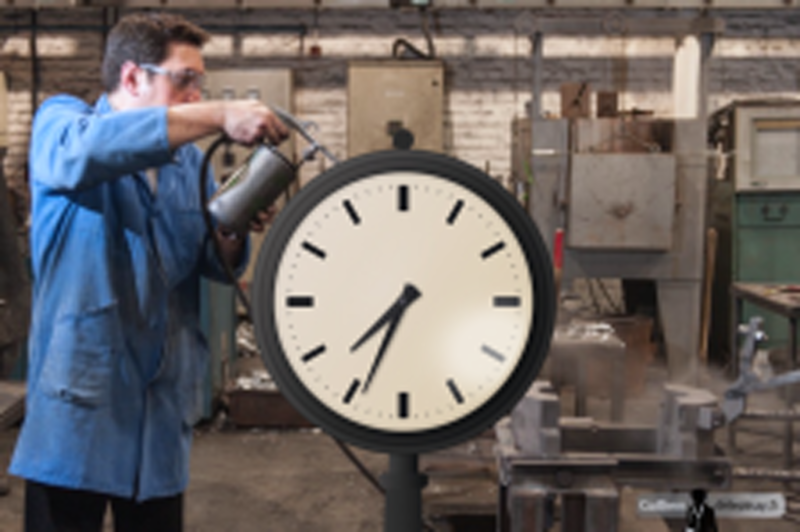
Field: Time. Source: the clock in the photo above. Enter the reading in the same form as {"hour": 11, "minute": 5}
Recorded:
{"hour": 7, "minute": 34}
